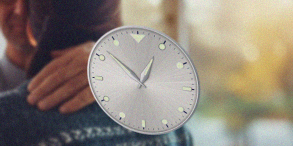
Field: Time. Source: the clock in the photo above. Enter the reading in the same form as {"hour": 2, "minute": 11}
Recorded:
{"hour": 12, "minute": 52}
